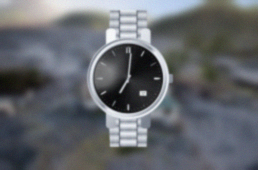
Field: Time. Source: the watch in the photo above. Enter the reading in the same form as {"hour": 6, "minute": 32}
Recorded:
{"hour": 7, "minute": 1}
